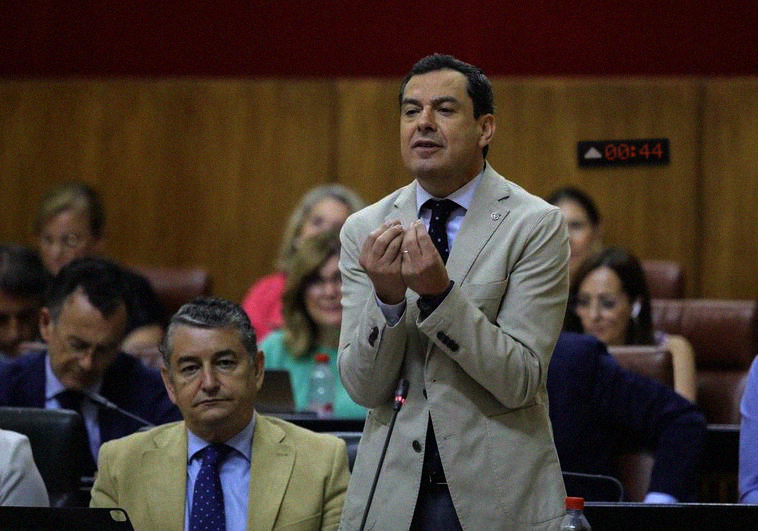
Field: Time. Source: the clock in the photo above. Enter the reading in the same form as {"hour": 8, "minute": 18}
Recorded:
{"hour": 0, "minute": 44}
